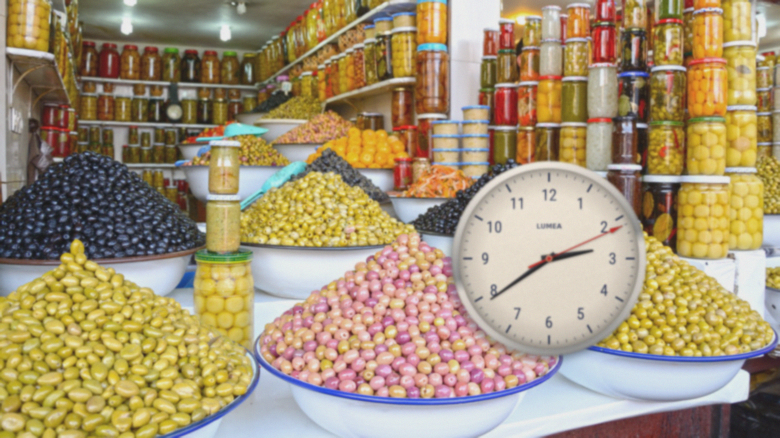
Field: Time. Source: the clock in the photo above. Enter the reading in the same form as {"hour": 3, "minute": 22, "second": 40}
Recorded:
{"hour": 2, "minute": 39, "second": 11}
